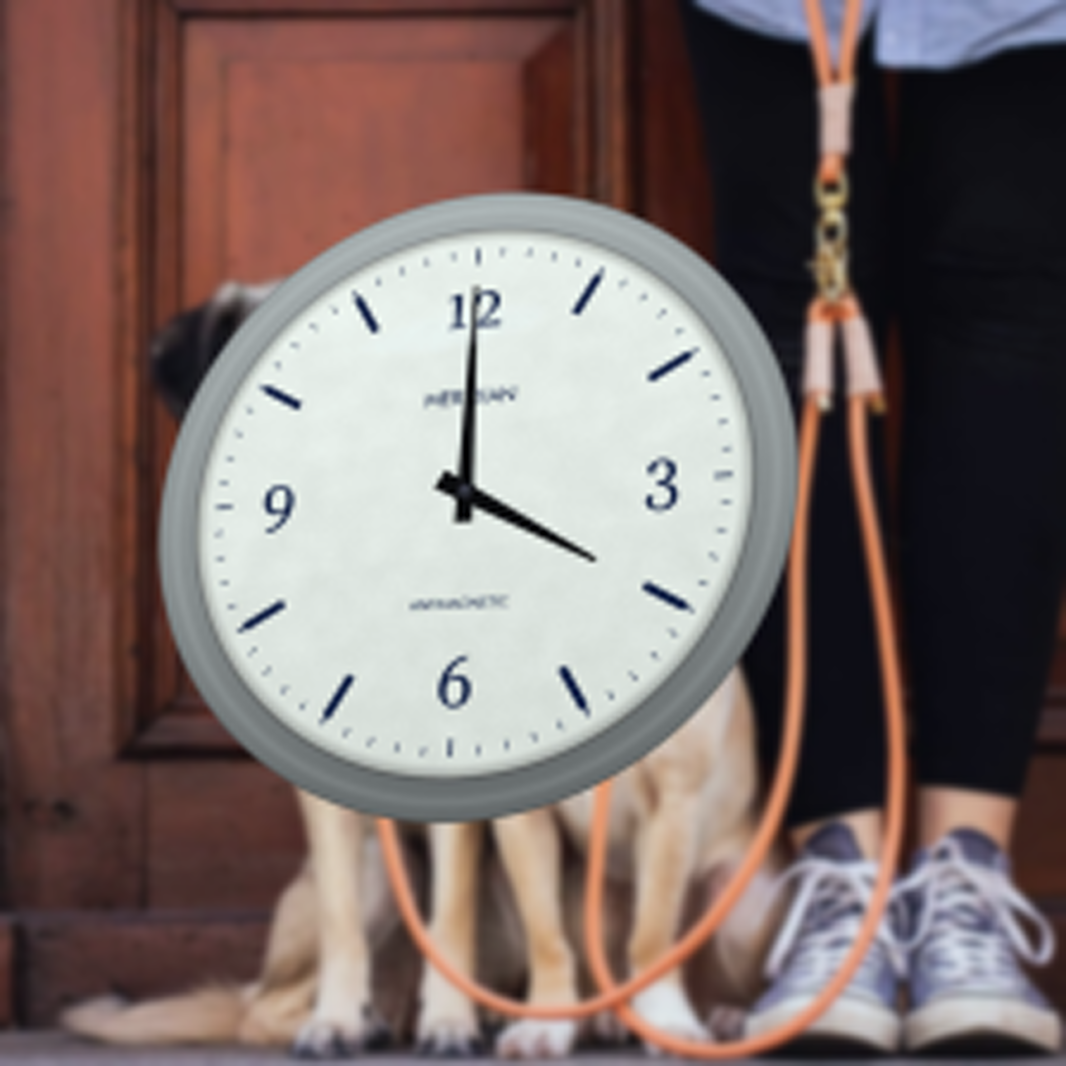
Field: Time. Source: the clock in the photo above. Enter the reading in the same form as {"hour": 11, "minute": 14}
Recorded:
{"hour": 4, "minute": 0}
